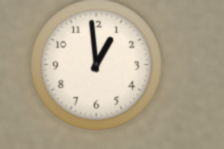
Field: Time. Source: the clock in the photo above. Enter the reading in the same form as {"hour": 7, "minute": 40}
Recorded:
{"hour": 12, "minute": 59}
